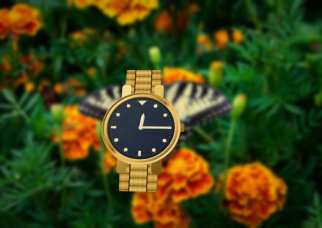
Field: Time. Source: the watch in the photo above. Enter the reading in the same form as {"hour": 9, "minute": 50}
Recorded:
{"hour": 12, "minute": 15}
